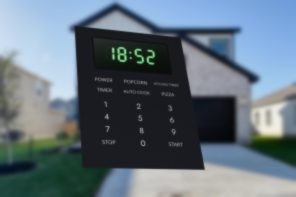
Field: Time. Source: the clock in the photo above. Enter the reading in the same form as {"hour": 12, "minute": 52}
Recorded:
{"hour": 18, "minute": 52}
